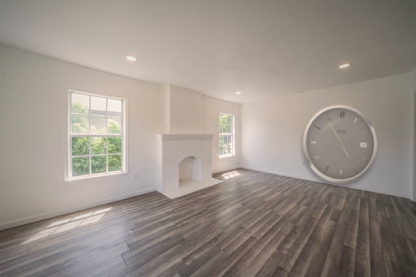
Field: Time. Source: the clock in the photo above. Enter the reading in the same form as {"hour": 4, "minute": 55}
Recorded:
{"hour": 4, "minute": 54}
